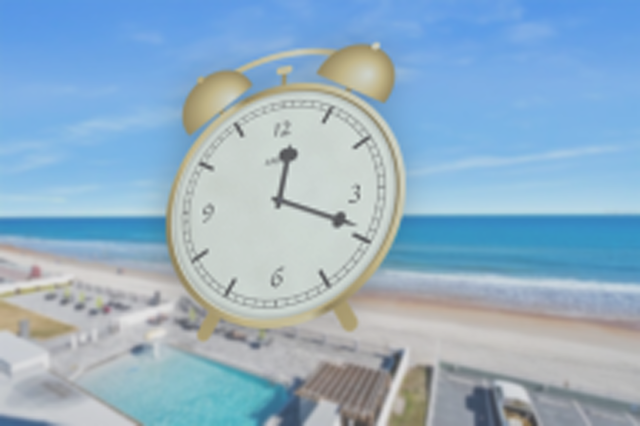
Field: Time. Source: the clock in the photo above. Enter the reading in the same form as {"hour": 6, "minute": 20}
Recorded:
{"hour": 12, "minute": 19}
